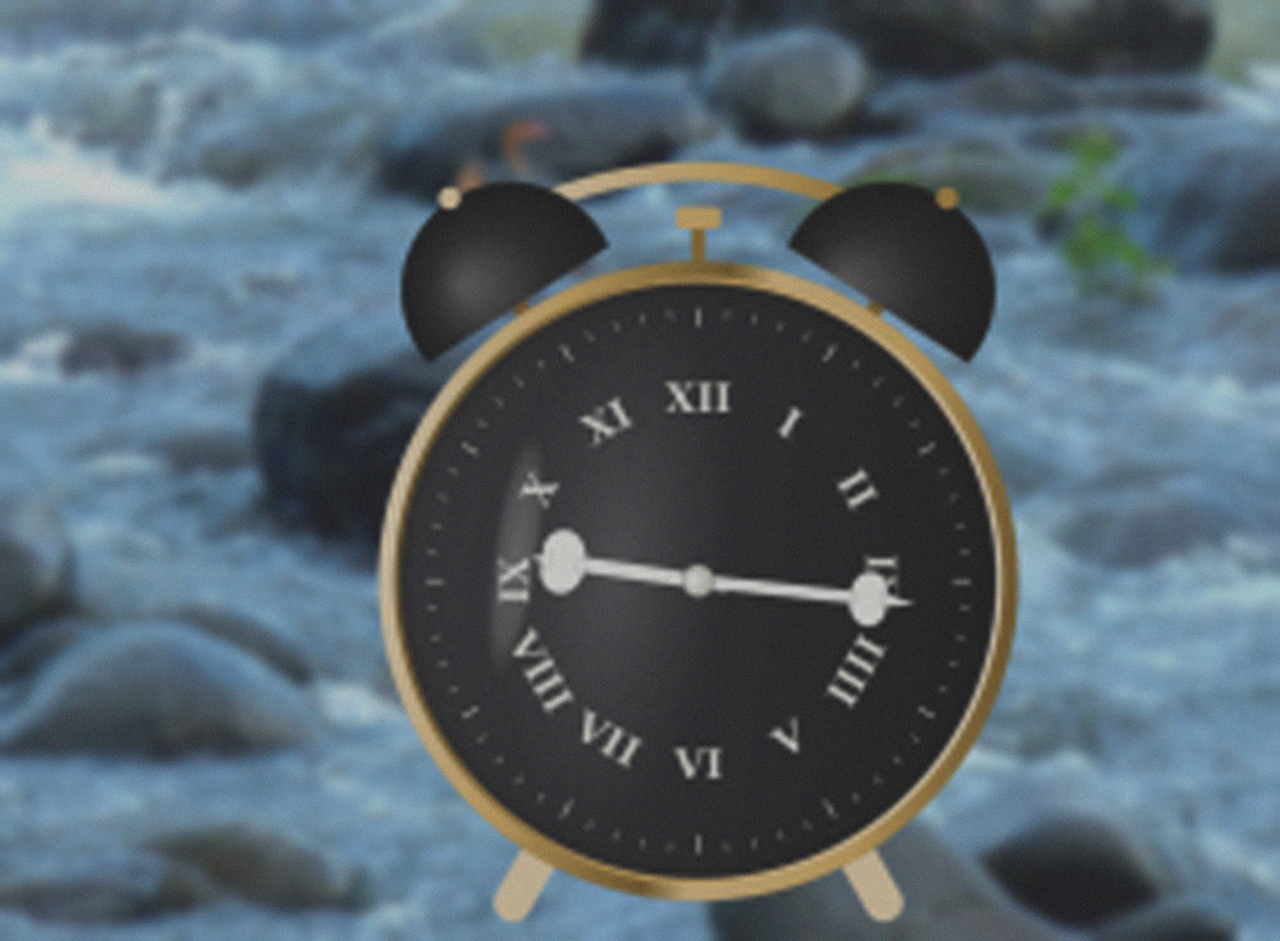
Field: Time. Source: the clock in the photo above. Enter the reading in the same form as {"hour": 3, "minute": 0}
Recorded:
{"hour": 9, "minute": 16}
